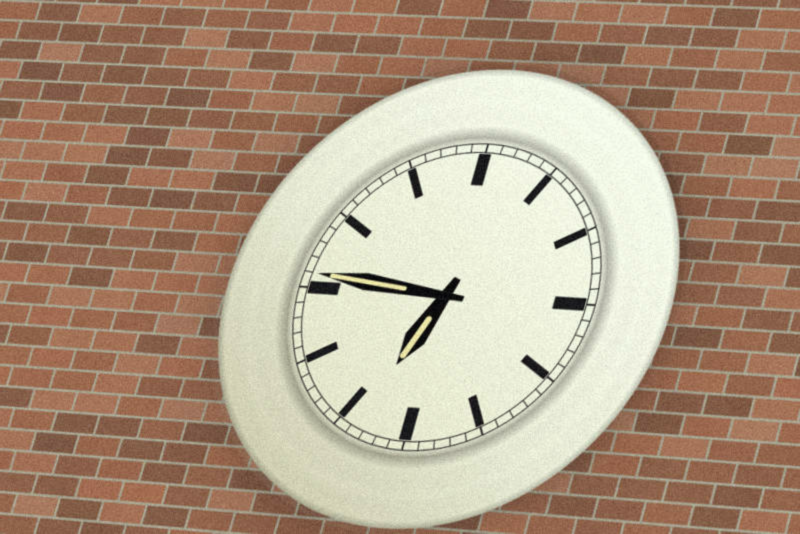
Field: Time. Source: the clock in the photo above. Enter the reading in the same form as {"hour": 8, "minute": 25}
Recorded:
{"hour": 6, "minute": 46}
